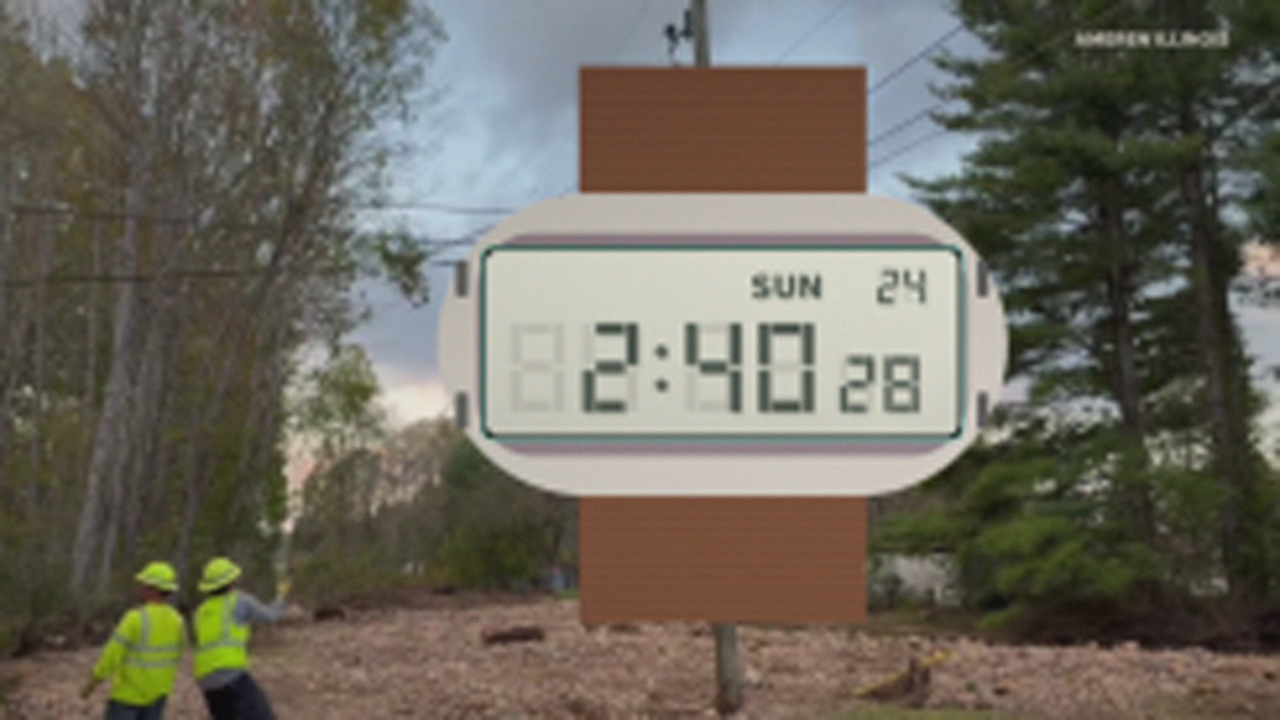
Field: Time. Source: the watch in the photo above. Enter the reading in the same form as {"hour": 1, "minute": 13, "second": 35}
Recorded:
{"hour": 2, "minute": 40, "second": 28}
